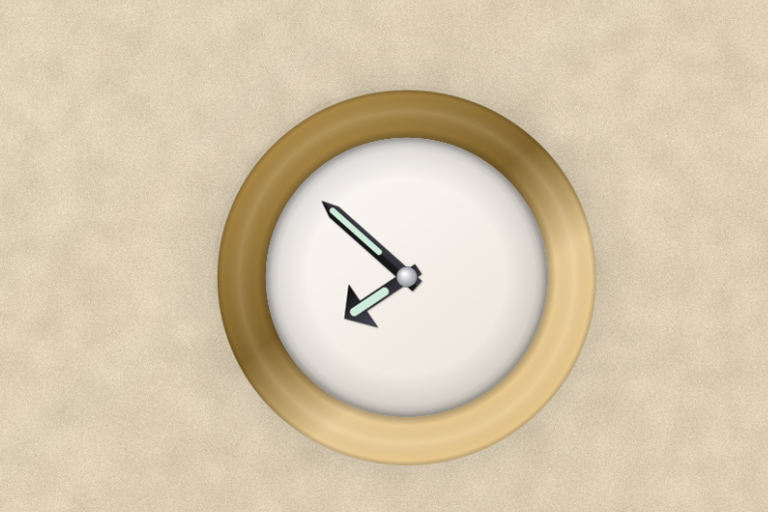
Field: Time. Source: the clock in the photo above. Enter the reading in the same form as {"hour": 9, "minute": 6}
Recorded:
{"hour": 7, "minute": 52}
